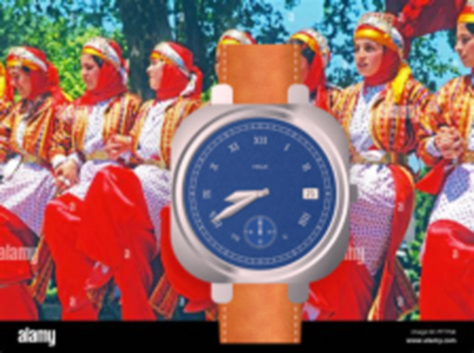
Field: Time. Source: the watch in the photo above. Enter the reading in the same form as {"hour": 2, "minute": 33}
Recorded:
{"hour": 8, "minute": 40}
